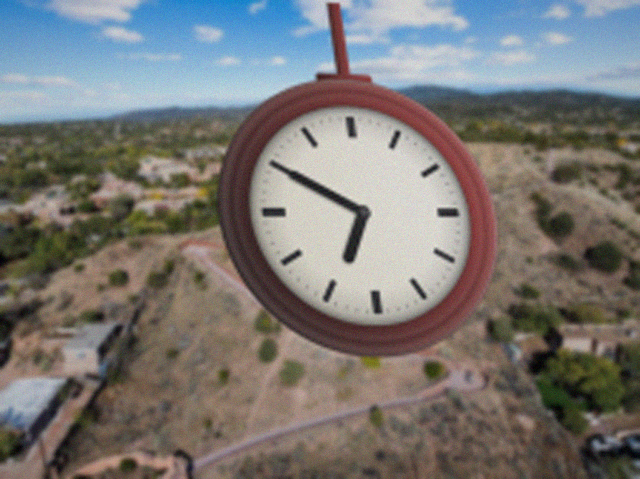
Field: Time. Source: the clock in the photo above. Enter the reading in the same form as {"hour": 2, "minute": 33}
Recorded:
{"hour": 6, "minute": 50}
